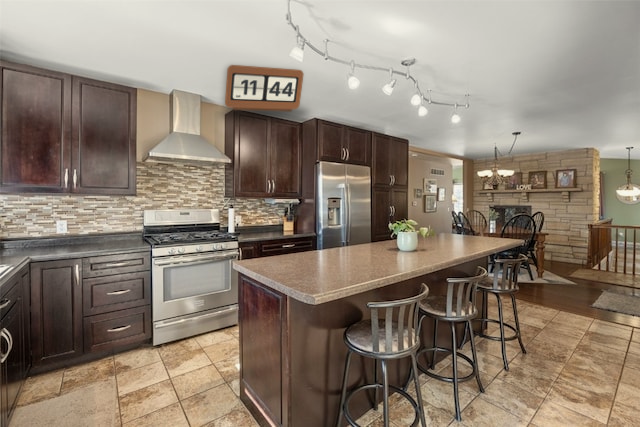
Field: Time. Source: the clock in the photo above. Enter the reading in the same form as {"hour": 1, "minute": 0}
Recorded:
{"hour": 11, "minute": 44}
